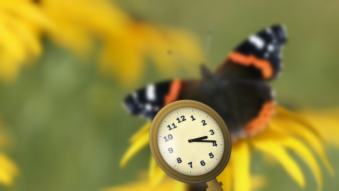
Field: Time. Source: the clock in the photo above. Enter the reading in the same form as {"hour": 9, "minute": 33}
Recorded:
{"hour": 3, "minute": 19}
